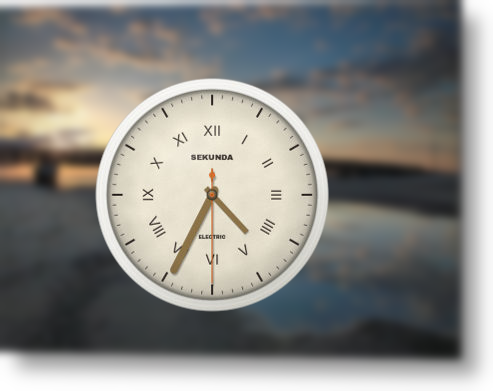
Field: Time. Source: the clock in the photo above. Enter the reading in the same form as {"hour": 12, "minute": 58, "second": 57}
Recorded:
{"hour": 4, "minute": 34, "second": 30}
